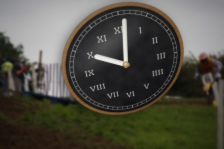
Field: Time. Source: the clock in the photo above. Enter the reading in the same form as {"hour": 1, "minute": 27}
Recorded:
{"hour": 10, "minute": 1}
